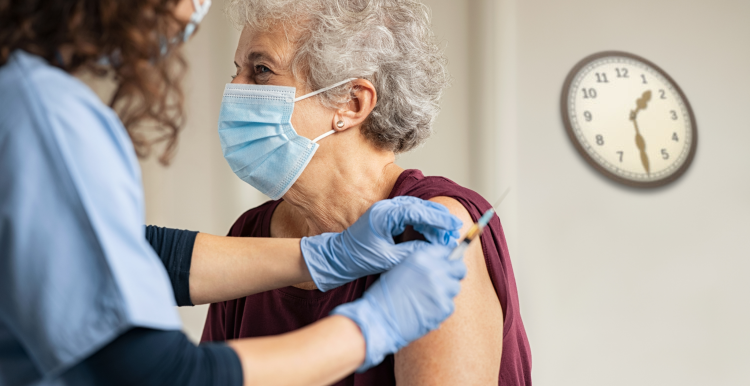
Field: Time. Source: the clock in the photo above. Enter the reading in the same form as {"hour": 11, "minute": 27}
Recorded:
{"hour": 1, "minute": 30}
